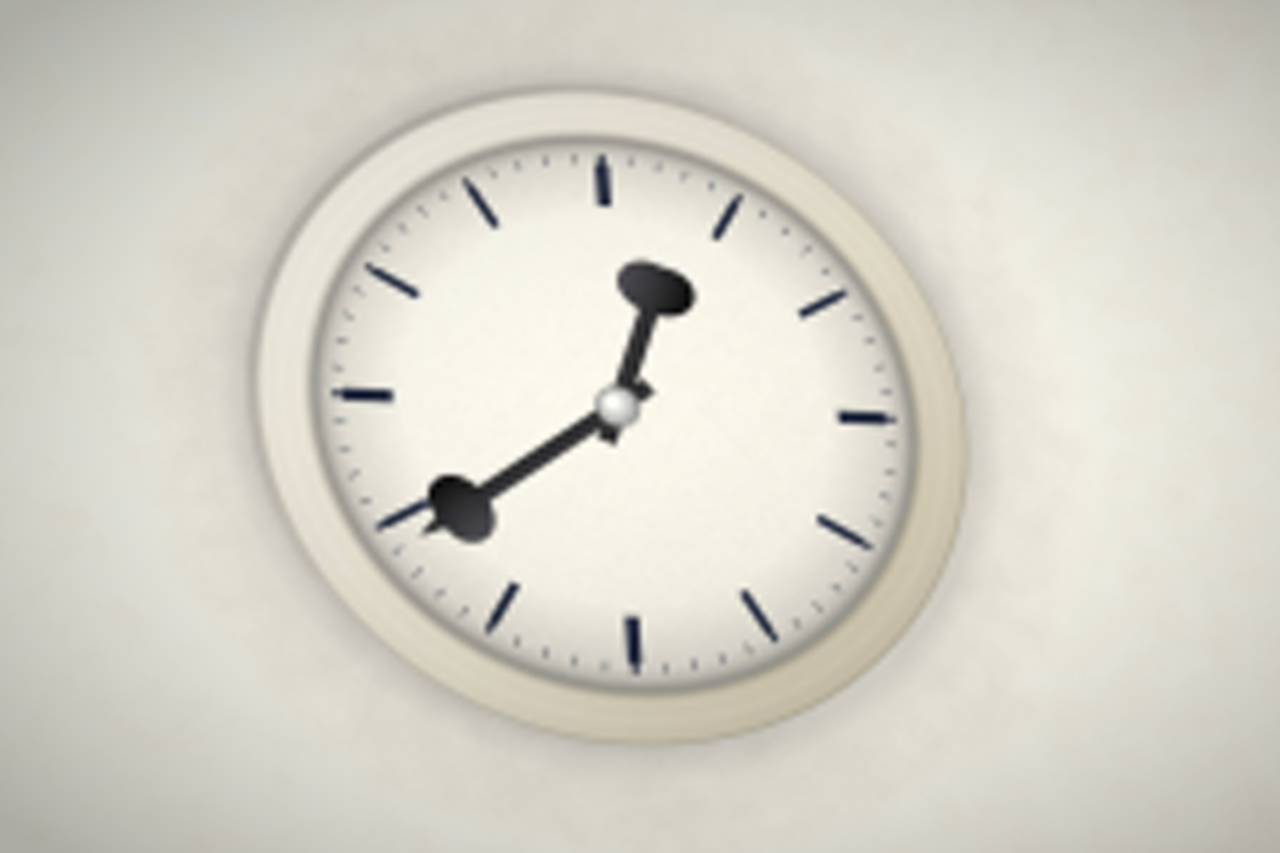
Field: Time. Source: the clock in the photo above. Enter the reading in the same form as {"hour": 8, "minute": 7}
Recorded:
{"hour": 12, "minute": 39}
